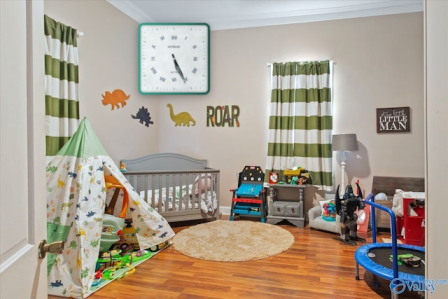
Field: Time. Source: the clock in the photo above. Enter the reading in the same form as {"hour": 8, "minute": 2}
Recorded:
{"hour": 5, "minute": 26}
